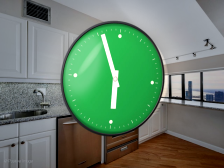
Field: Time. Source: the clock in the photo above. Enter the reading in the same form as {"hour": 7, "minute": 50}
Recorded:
{"hour": 5, "minute": 56}
